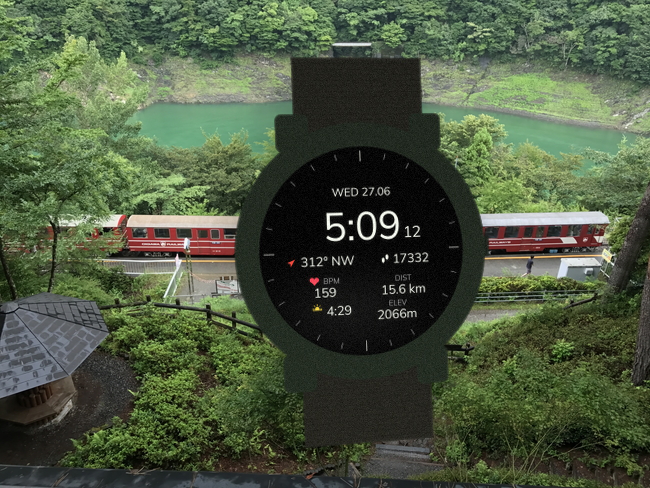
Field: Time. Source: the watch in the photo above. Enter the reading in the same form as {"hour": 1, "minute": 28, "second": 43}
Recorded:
{"hour": 5, "minute": 9, "second": 12}
